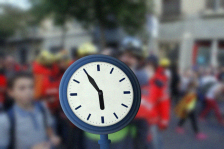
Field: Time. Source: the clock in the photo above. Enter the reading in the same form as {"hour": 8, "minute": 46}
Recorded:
{"hour": 5, "minute": 55}
